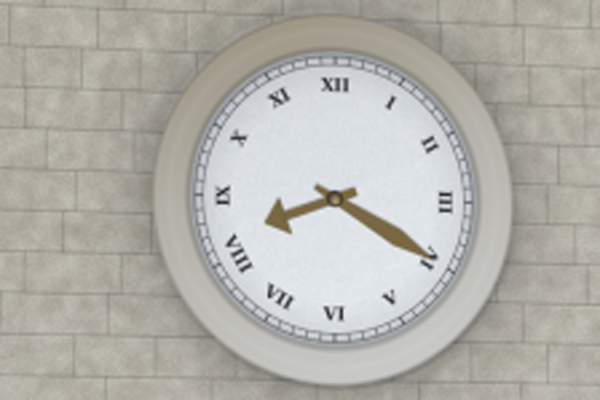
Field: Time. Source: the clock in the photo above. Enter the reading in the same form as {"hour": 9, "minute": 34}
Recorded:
{"hour": 8, "minute": 20}
